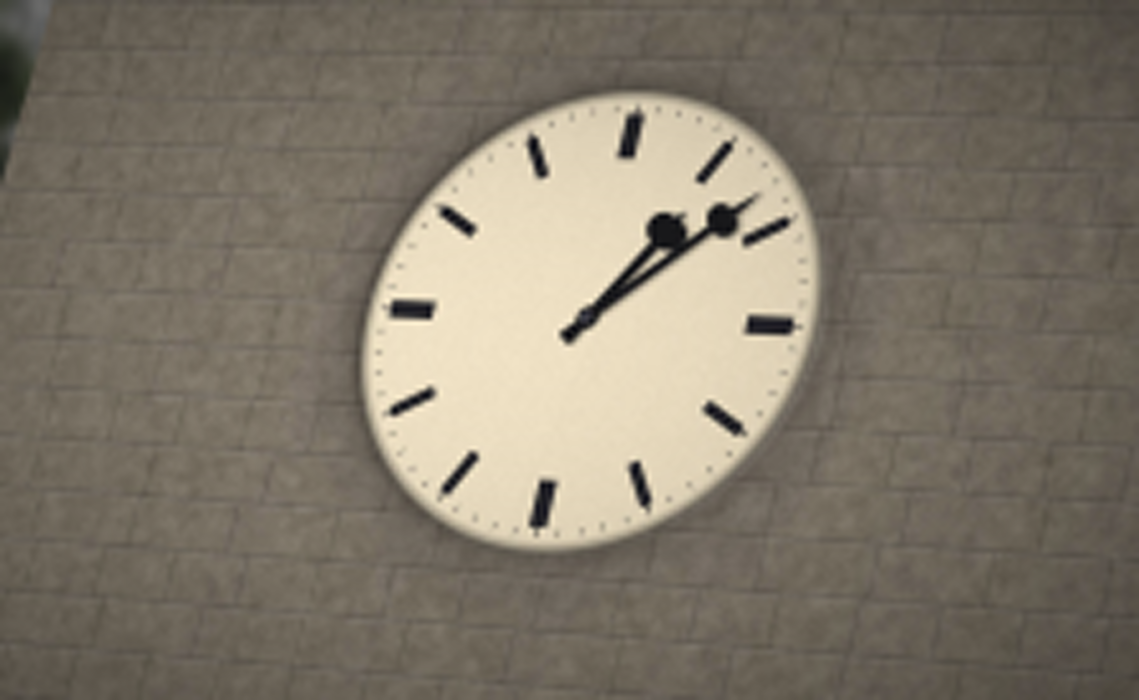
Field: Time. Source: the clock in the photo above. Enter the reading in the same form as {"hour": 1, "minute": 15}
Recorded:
{"hour": 1, "minute": 8}
